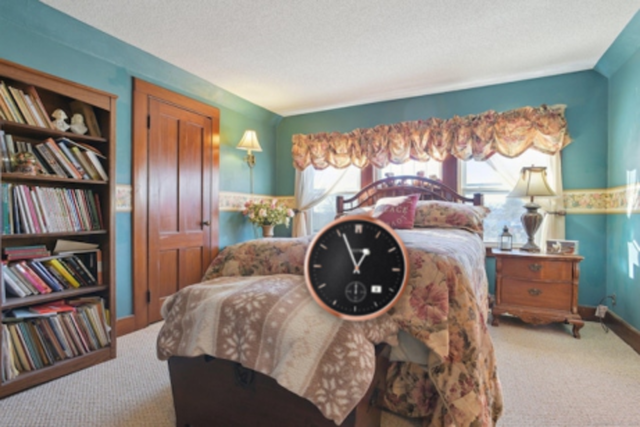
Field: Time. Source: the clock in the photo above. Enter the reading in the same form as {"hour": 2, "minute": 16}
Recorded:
{"hour": 12, "minute": 56}
